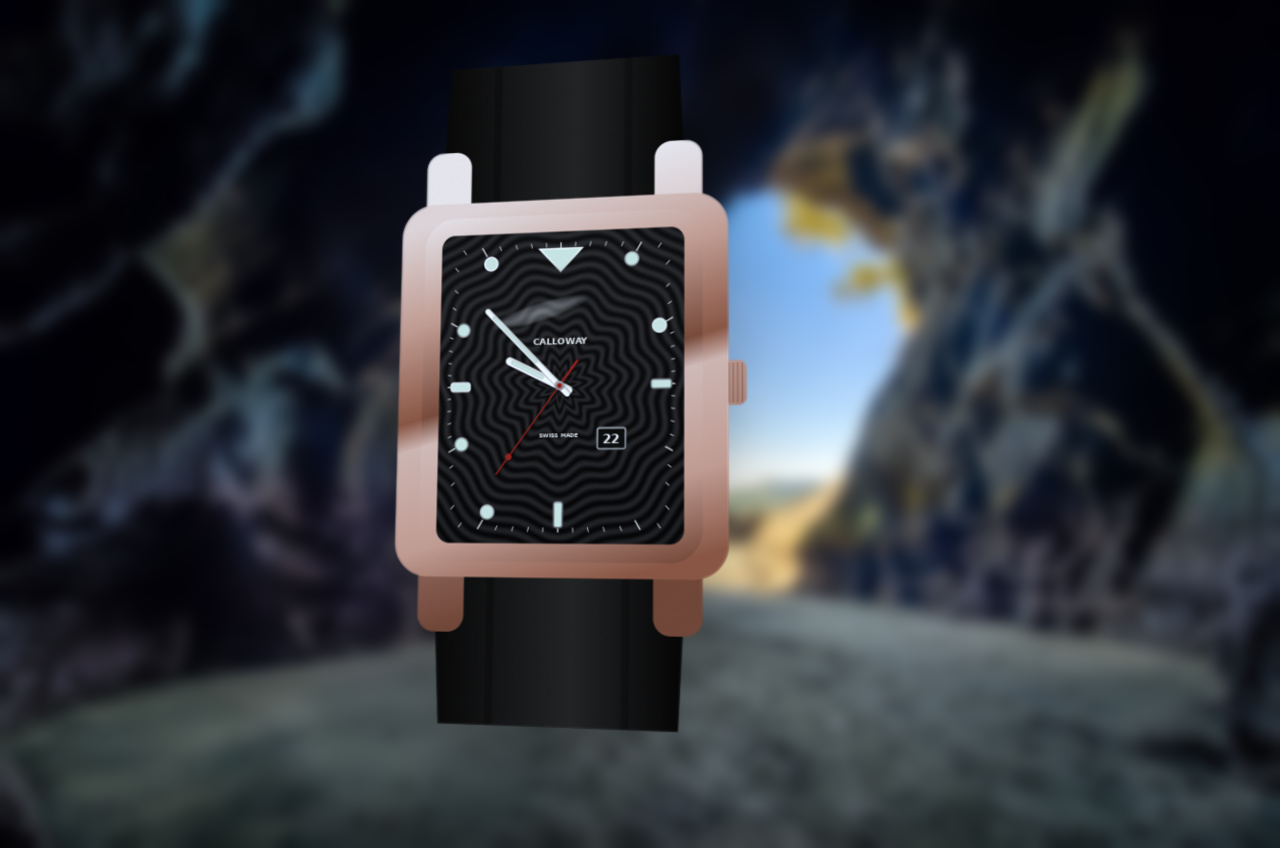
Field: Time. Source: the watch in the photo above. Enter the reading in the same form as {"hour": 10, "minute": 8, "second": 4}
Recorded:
{"hour": 9, "minute": 52, "second": 36}
